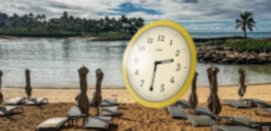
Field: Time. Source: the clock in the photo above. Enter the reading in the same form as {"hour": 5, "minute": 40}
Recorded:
{"hour": 2, "minute": 30}
